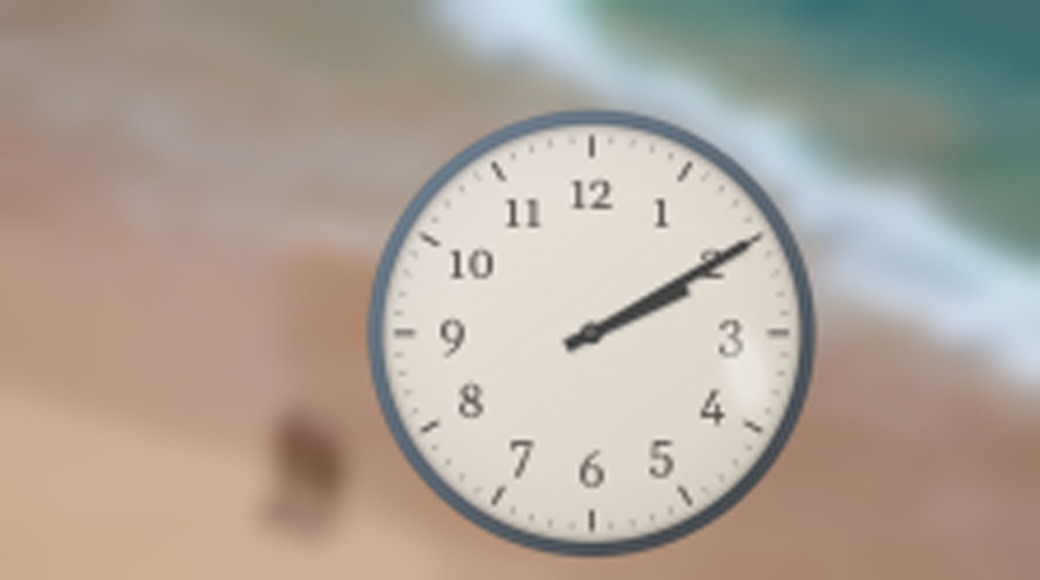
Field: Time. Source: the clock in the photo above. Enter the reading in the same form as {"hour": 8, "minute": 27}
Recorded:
{"hour": 2, "minute": 10}
